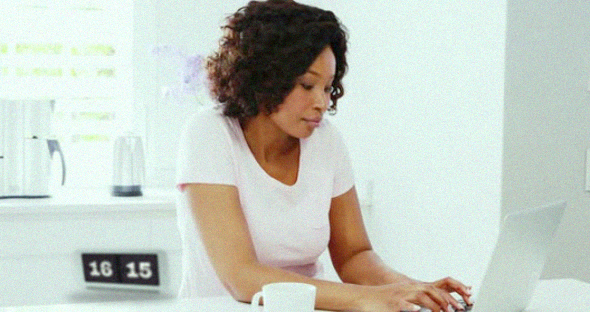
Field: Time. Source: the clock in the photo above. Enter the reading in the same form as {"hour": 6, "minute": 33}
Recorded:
{"hour": 16, "minute": 15}
